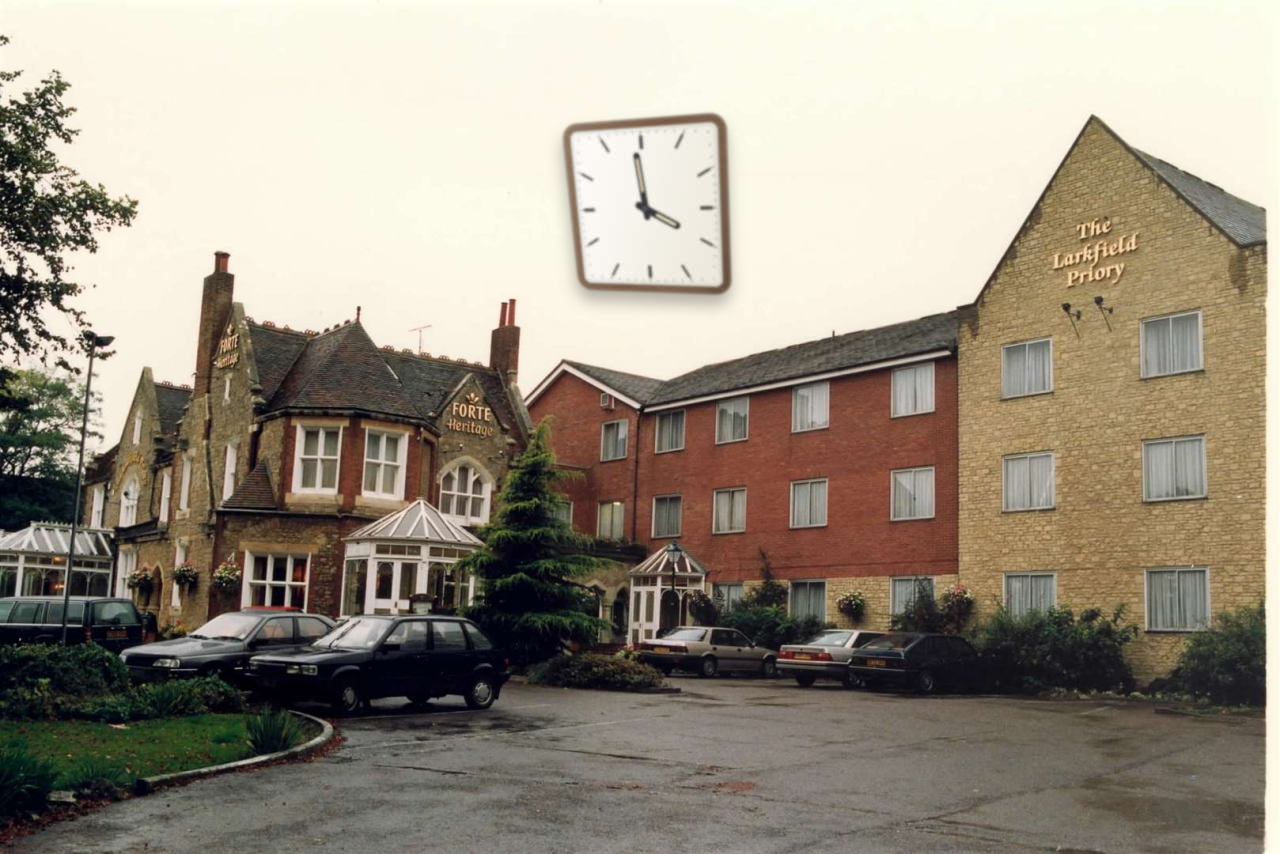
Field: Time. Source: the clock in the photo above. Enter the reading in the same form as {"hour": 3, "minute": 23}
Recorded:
{"hour": 3, "minute": 59}
